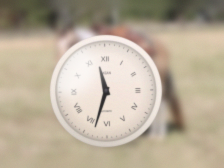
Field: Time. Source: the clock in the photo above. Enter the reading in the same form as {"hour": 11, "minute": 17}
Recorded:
{"hour": 11, "minute": 33}
